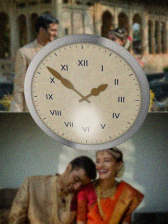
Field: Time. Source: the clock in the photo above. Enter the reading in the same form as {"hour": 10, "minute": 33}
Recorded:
{"hour": 1, "minute": 52}
